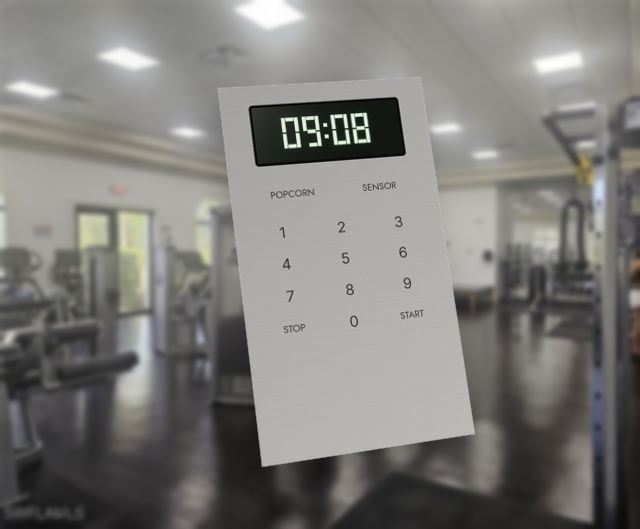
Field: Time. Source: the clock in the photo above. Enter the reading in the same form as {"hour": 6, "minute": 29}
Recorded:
{"hour": 9, "minute": 8}
